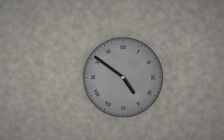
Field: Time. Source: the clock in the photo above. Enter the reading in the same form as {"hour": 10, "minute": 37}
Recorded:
{"hour": 4, "minute": 51}
